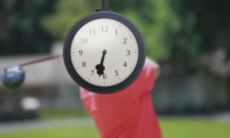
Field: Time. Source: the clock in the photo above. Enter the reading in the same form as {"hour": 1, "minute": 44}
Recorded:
{"hour": 6, "minute": 32}
